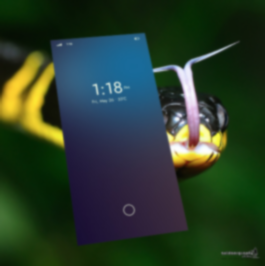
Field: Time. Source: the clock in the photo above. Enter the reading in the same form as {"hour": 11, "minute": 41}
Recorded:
{"hour": 1, "minute": 18}
